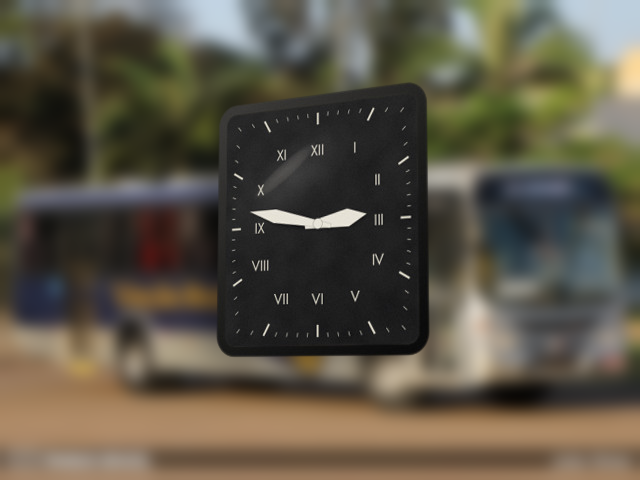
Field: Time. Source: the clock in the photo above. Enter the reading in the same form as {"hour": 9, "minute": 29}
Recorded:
{"hour": 2, "minute": 47}
